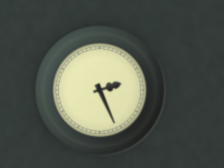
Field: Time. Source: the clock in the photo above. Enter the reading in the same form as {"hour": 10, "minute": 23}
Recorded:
{"hour": 2, "minute": 26}
